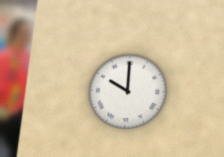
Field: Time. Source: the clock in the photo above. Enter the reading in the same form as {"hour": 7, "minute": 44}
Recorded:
{"hour": 10, "minute": 0}
